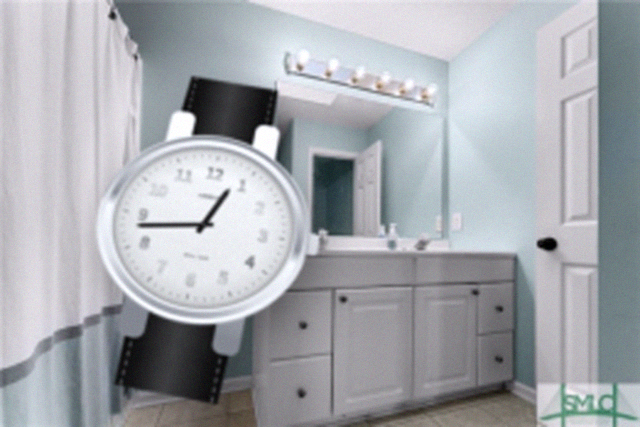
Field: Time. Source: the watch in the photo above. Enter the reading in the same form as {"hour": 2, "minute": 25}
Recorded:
{"hour": 12, "minute": 43}
